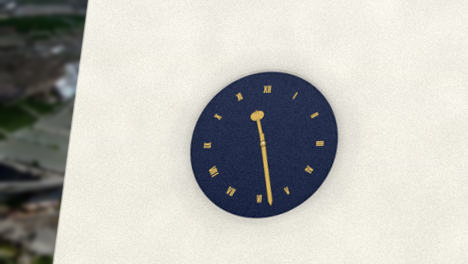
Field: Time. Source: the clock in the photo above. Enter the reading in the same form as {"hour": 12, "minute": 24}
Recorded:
{"hour": 11, "minute": 28}
